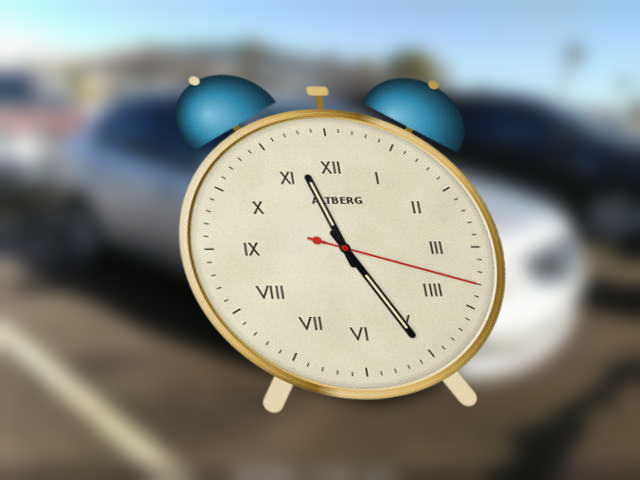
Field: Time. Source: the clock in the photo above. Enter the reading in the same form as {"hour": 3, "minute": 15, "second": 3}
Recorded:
{"hour": 11, "minute": 25, "second": 18}
